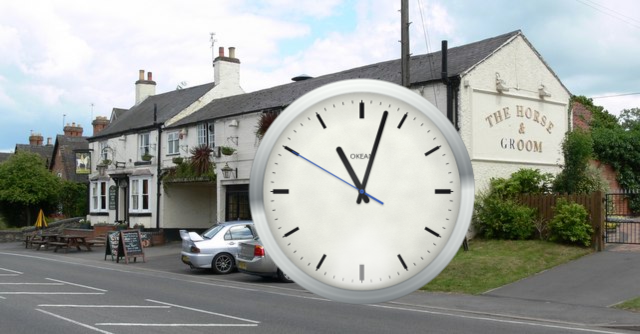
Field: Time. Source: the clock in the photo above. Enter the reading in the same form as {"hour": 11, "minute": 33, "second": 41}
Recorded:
{"hour": 11, "minute": 2, "second": 50}
